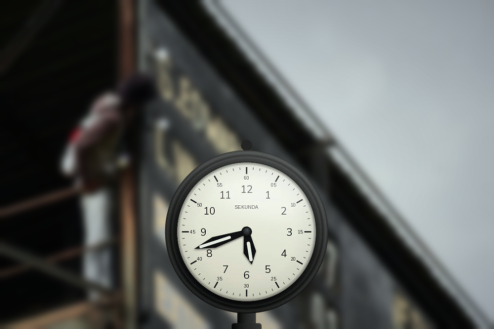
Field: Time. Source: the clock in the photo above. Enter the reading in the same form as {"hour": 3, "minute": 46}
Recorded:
{"hour": 5, "minute": 42}
